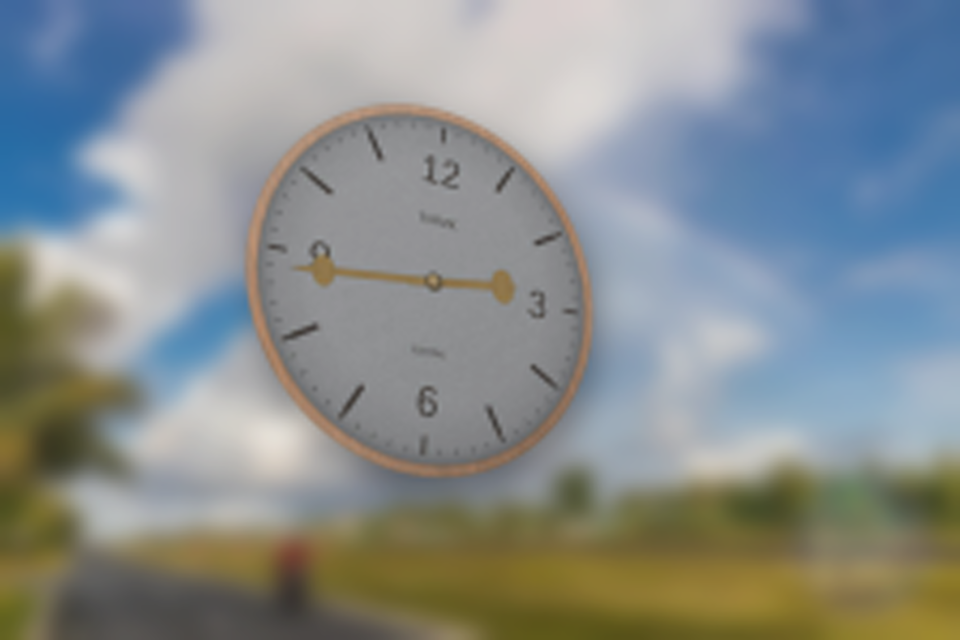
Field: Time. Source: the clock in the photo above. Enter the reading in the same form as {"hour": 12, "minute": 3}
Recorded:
{"hour": 2, "minute": 44}
